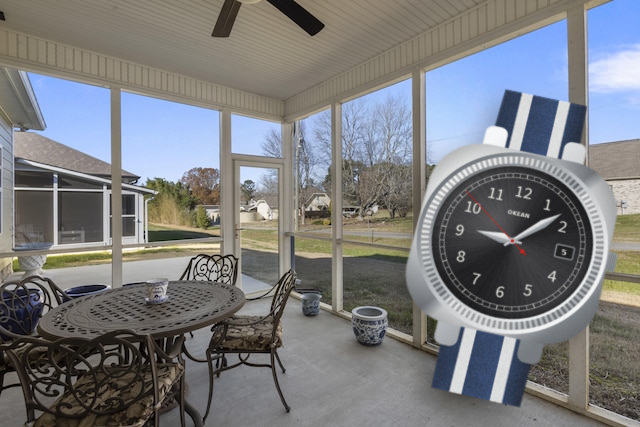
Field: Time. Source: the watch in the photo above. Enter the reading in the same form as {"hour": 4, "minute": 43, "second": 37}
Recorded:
{"hour": 9, "minute": 7, "second": 51}
